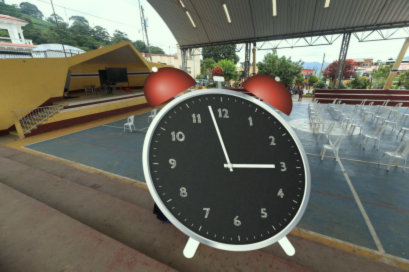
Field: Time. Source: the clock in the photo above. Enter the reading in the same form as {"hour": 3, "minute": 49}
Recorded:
{"hour": 2, "minute": 58}
